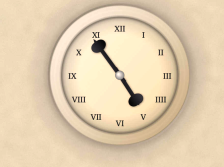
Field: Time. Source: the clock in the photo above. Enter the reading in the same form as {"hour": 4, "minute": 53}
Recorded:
{"hour": 4, "minute": 54}
